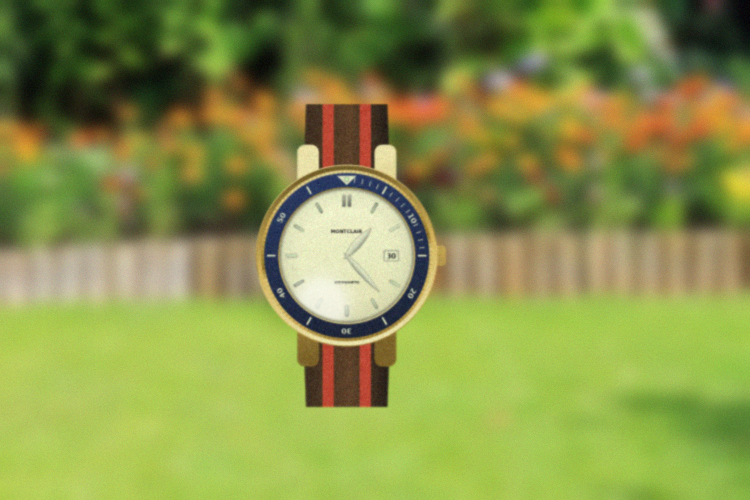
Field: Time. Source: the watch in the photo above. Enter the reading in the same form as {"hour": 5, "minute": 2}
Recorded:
{"hour": 1, "minute": 23}
